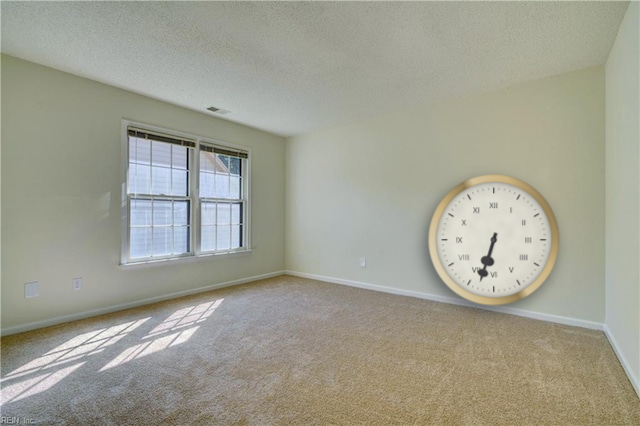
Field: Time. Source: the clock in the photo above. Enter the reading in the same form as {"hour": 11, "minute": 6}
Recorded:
{"hour": 6, "minute": 33}
